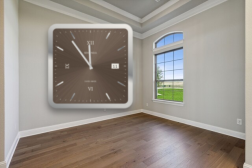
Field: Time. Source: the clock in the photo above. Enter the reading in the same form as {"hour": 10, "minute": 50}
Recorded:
{"hour": 11, "minute": 54}
